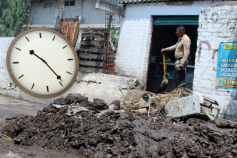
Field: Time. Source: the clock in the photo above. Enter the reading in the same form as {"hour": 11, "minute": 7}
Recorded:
{"hour": 10, "minute": 24}
